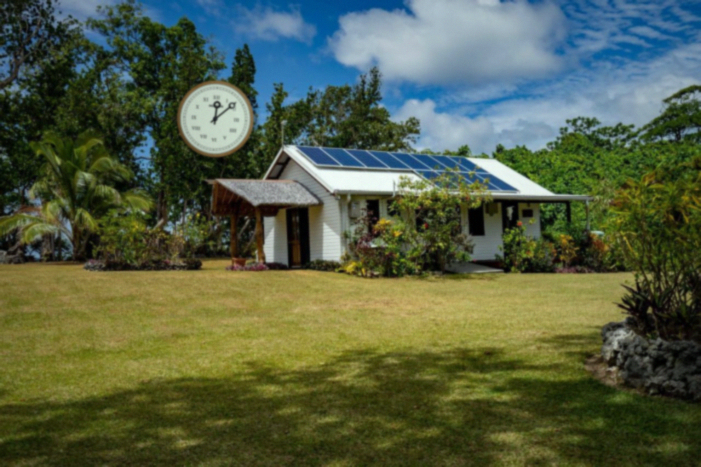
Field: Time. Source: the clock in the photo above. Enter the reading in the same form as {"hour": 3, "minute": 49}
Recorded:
{"hour": 12, "minute": 8}
